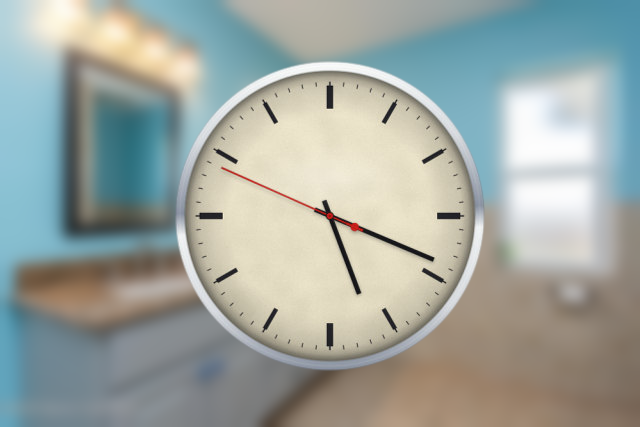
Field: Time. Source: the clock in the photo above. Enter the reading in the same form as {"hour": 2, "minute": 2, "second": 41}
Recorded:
{"hour": 5, "minute": 18, "second": 49}
